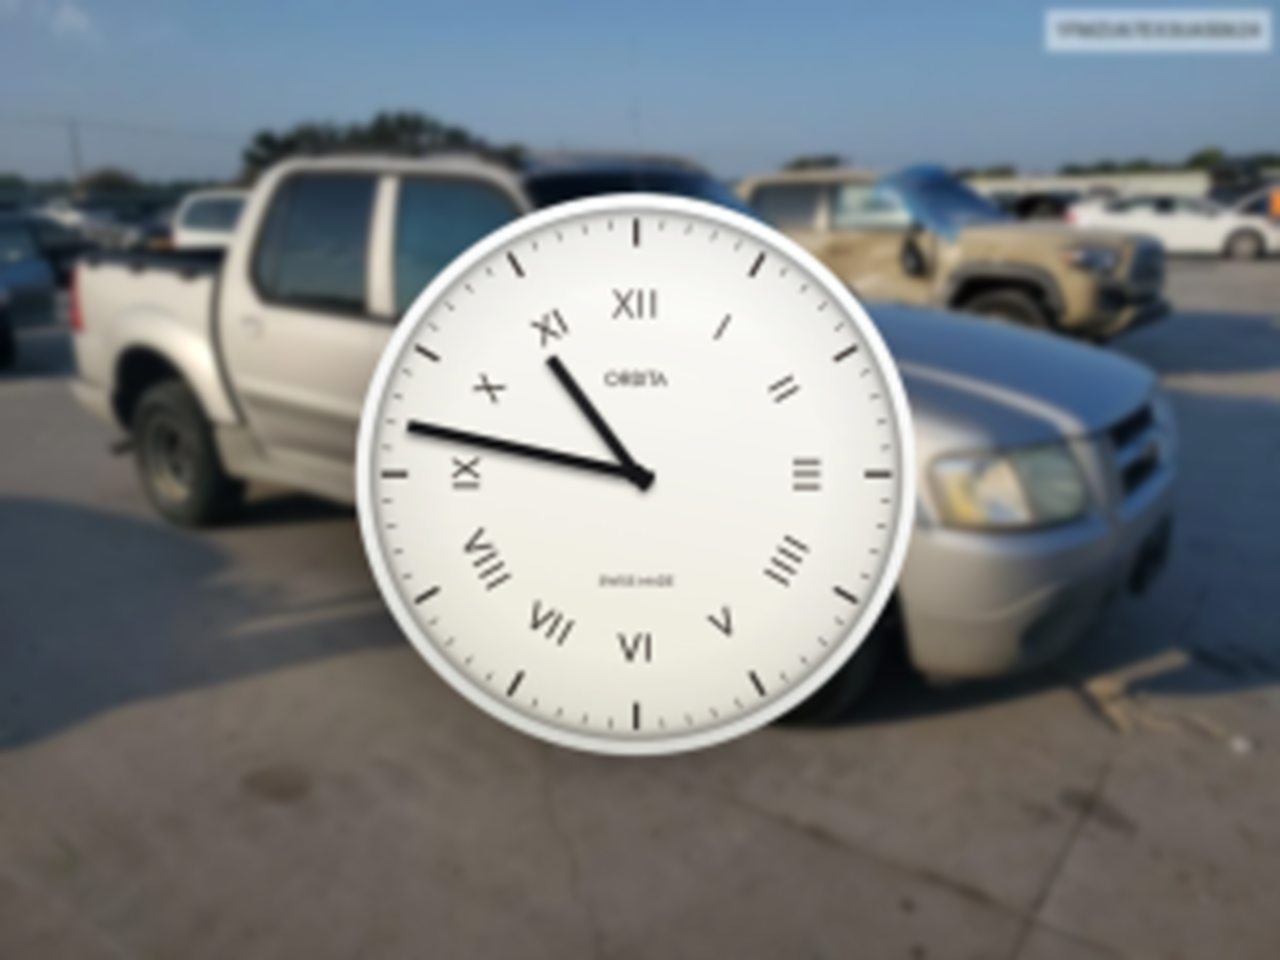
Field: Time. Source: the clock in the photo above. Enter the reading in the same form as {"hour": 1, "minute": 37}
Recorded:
{"hour": 10, "minute": 47}
